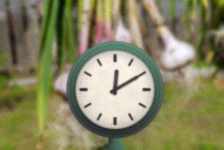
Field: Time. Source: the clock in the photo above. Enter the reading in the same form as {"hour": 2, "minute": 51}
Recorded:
{"hour": 12, "minute": 10}
